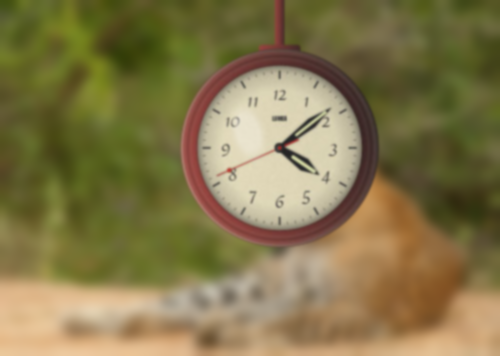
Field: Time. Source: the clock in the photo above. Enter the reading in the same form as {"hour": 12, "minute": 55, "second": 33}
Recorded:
{"hour": 4, "minute": 8, "second": 41}
